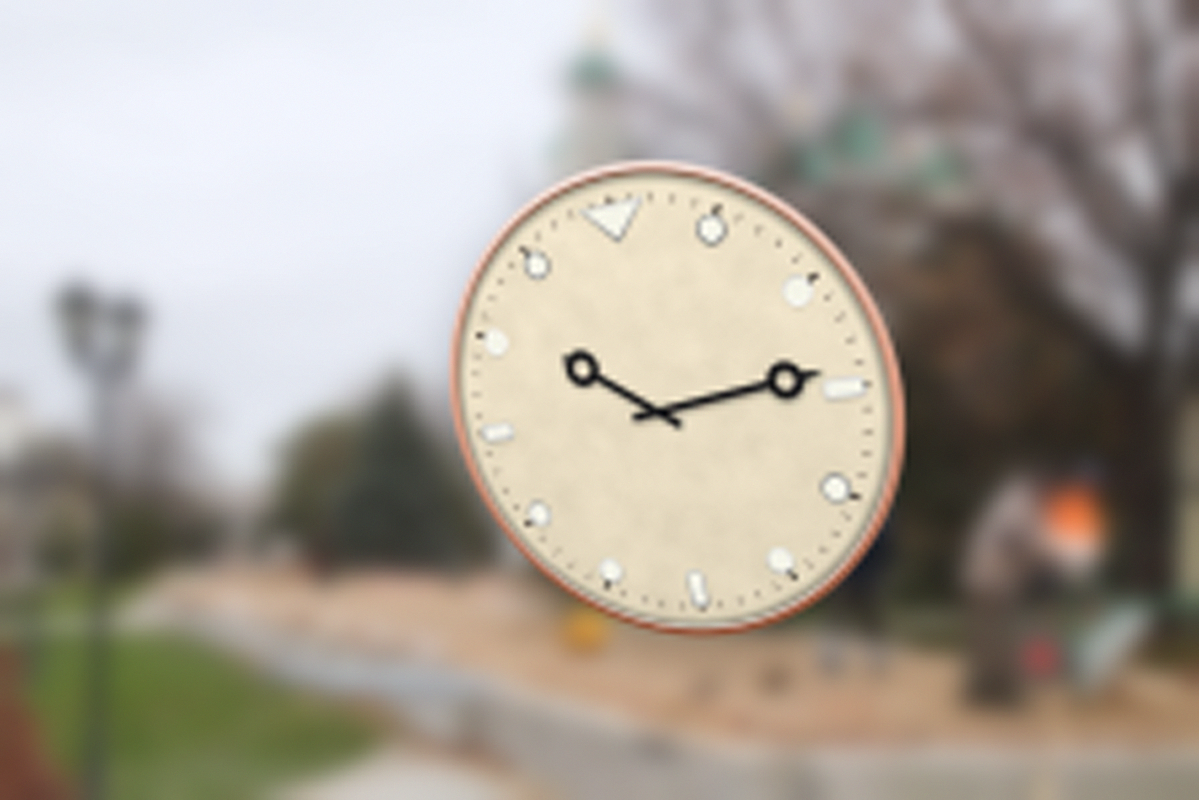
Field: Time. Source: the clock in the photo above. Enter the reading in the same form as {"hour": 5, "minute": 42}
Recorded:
{"hour": 10, "minute": 14}
